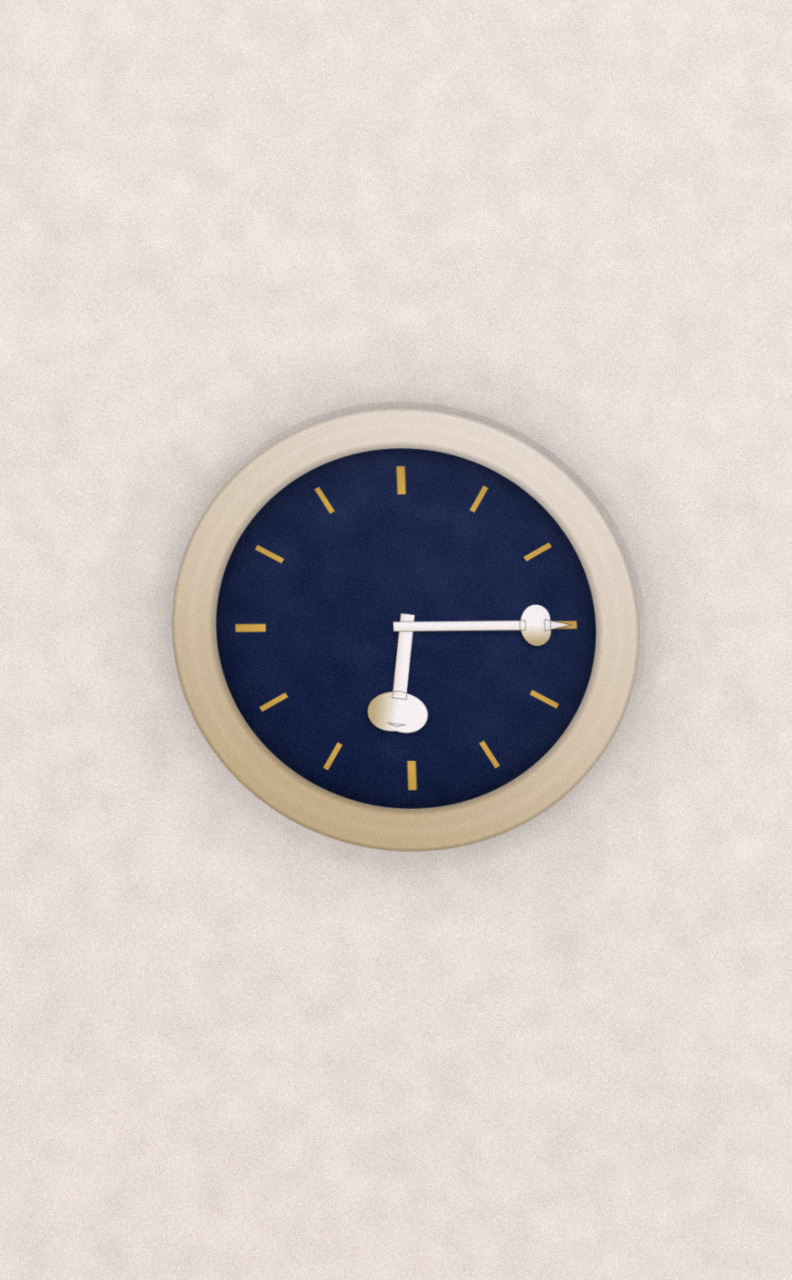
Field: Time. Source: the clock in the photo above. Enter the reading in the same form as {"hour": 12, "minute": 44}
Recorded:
{"hour": 6, "minute": 15}
